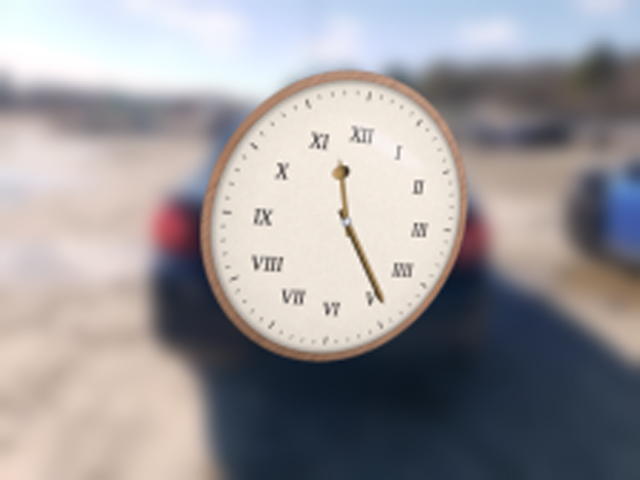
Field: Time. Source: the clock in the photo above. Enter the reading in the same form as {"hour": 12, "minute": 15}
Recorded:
{"hour": 11, "minute": 24}
